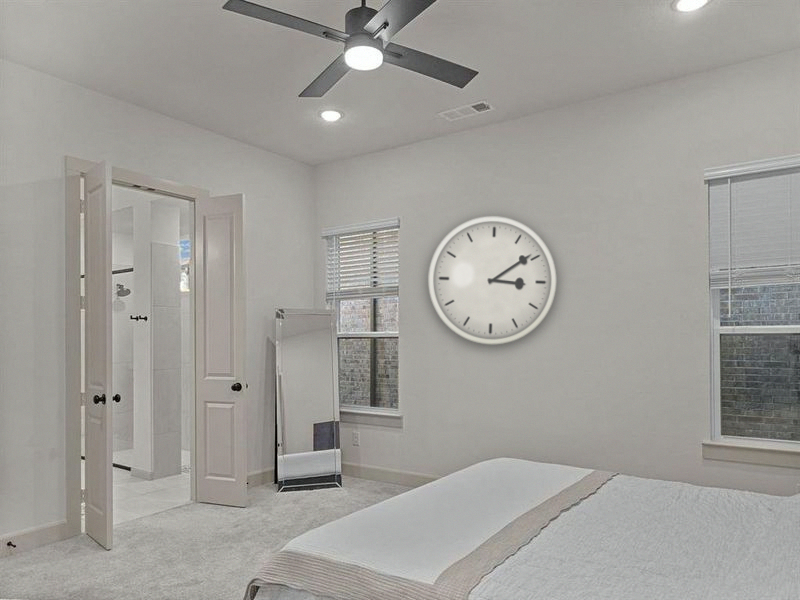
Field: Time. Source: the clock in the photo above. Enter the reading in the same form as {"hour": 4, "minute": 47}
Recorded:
{"hour": 3, "minute": 9}
